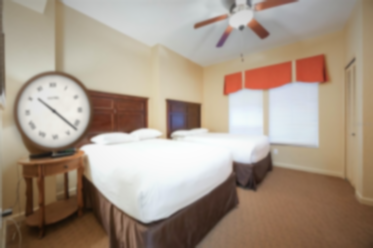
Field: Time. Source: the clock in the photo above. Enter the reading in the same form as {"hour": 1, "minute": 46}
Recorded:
{"hour": 10, "minute": 22}
